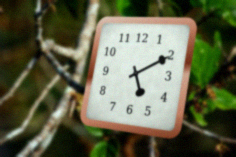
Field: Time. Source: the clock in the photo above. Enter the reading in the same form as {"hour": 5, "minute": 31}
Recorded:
{"hour": 5, "minute": 10}
